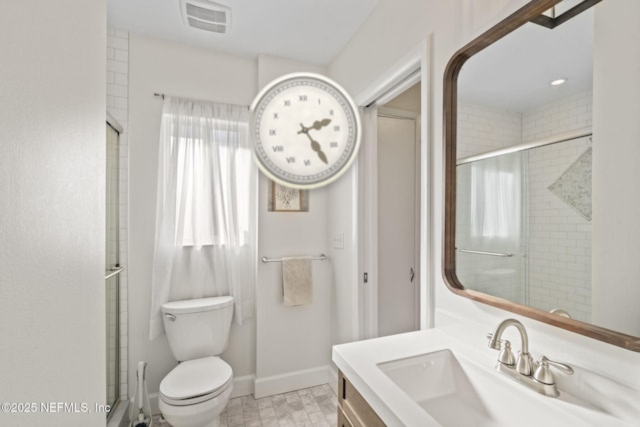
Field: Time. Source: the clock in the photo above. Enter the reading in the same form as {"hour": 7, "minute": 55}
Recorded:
{"hour": 2, "minute": 25}
